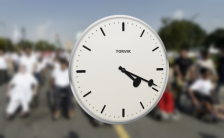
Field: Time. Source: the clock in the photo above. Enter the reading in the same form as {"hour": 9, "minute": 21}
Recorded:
{"hour": 4, "minute": 19}
